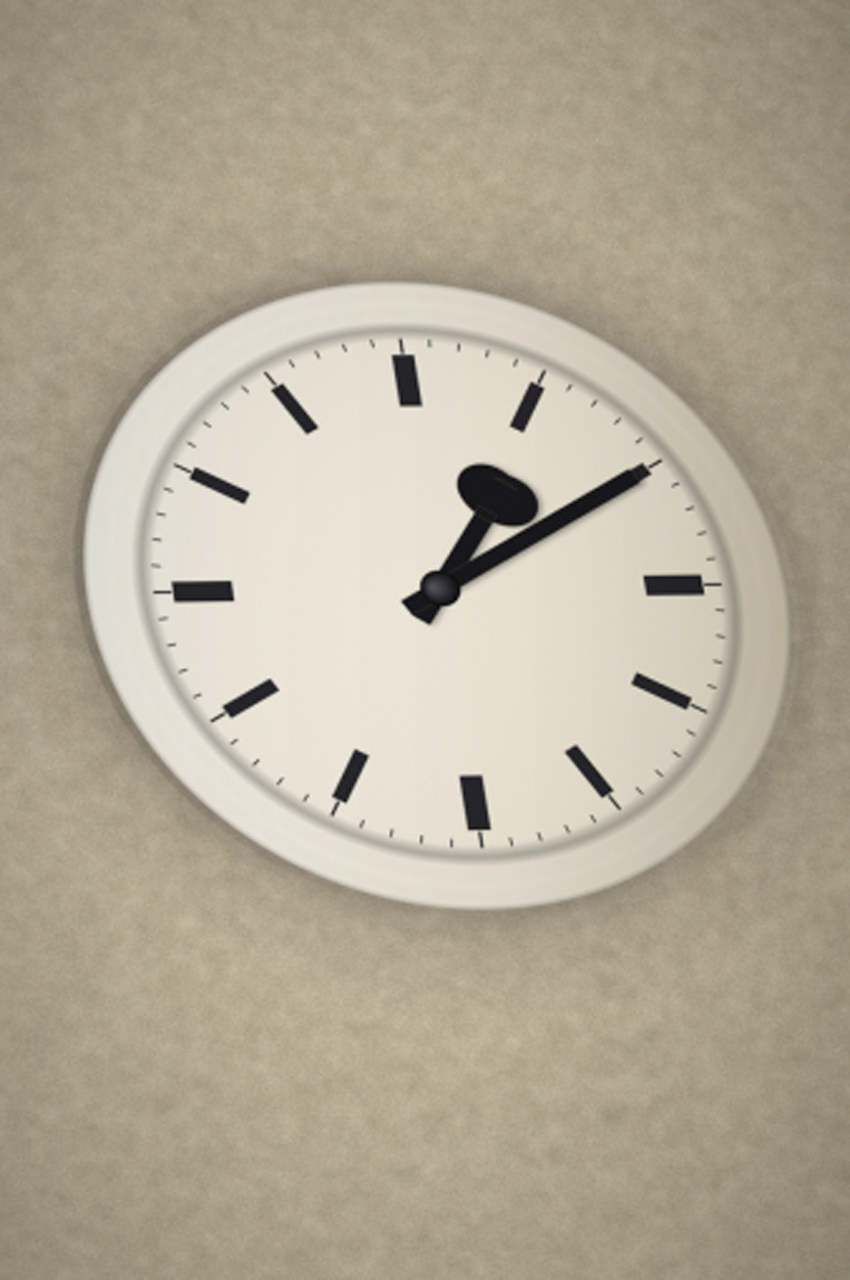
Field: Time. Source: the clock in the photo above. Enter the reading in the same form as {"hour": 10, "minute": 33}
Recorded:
{"hour": 1, "minute": 10}
